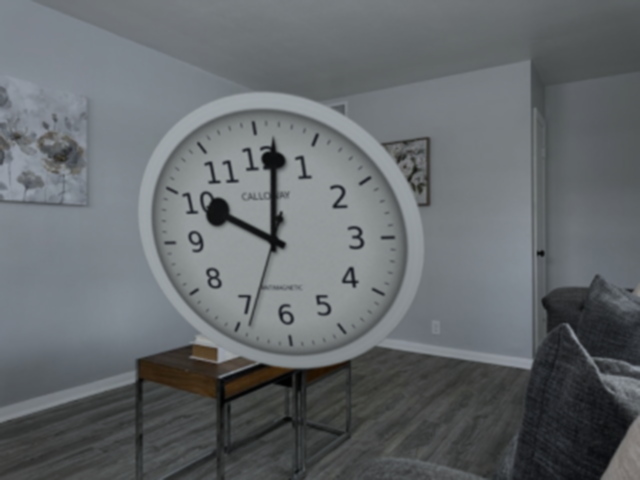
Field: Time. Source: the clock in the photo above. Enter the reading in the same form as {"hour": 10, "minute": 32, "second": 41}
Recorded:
{"hour": 10, "minute": 1, "second": 34}
